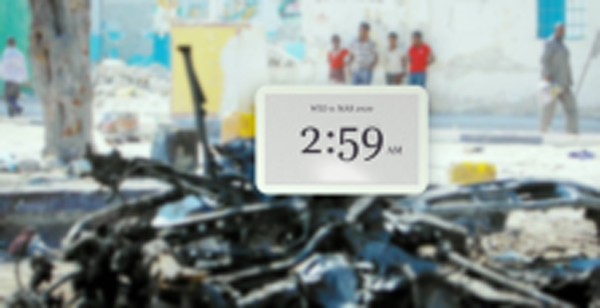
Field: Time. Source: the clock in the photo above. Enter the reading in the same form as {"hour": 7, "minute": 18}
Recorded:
{"hour": 2, "minute": 59}
